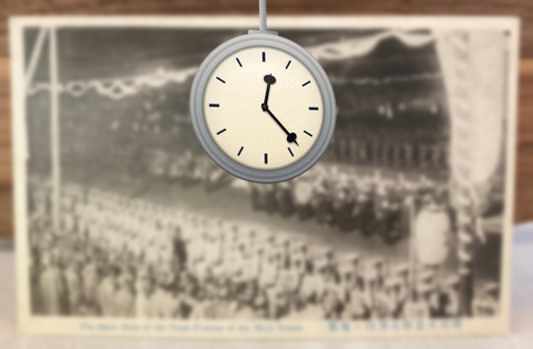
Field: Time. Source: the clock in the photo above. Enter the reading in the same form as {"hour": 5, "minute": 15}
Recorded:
{"hour": 12, "minute": 23}
